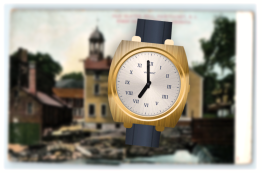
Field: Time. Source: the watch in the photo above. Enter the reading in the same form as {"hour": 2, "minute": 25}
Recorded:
{"hour": 6, "minute": 59}
